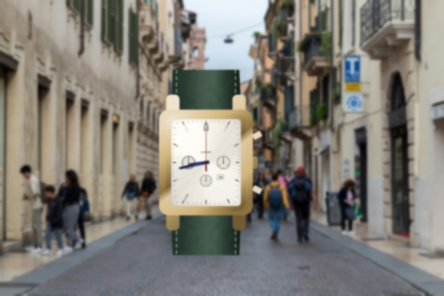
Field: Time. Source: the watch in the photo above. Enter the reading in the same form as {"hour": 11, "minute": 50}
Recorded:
{"hour": 8, "minute": 43}
